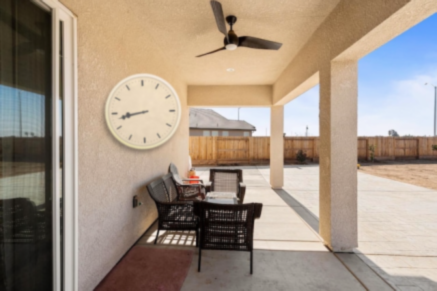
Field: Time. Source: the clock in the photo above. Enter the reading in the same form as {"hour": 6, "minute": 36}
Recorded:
{"hour": 8, "minute": 43}
